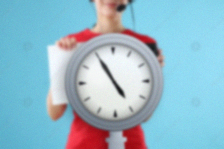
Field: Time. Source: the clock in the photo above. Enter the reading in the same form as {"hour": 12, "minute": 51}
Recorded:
{"hour": 4, "minute": 55}
